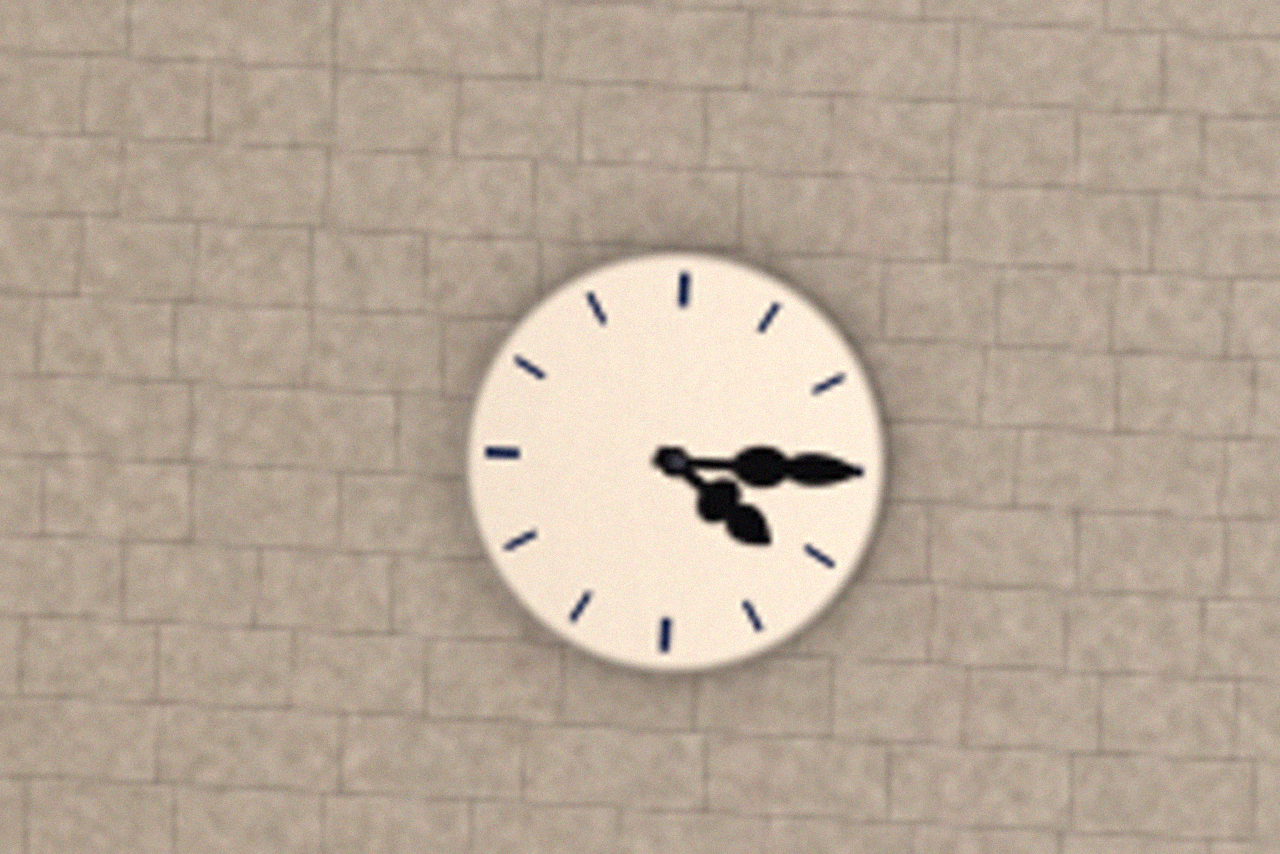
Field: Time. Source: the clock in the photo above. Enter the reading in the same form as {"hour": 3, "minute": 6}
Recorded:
{"hour": 4, "minute": 15}
